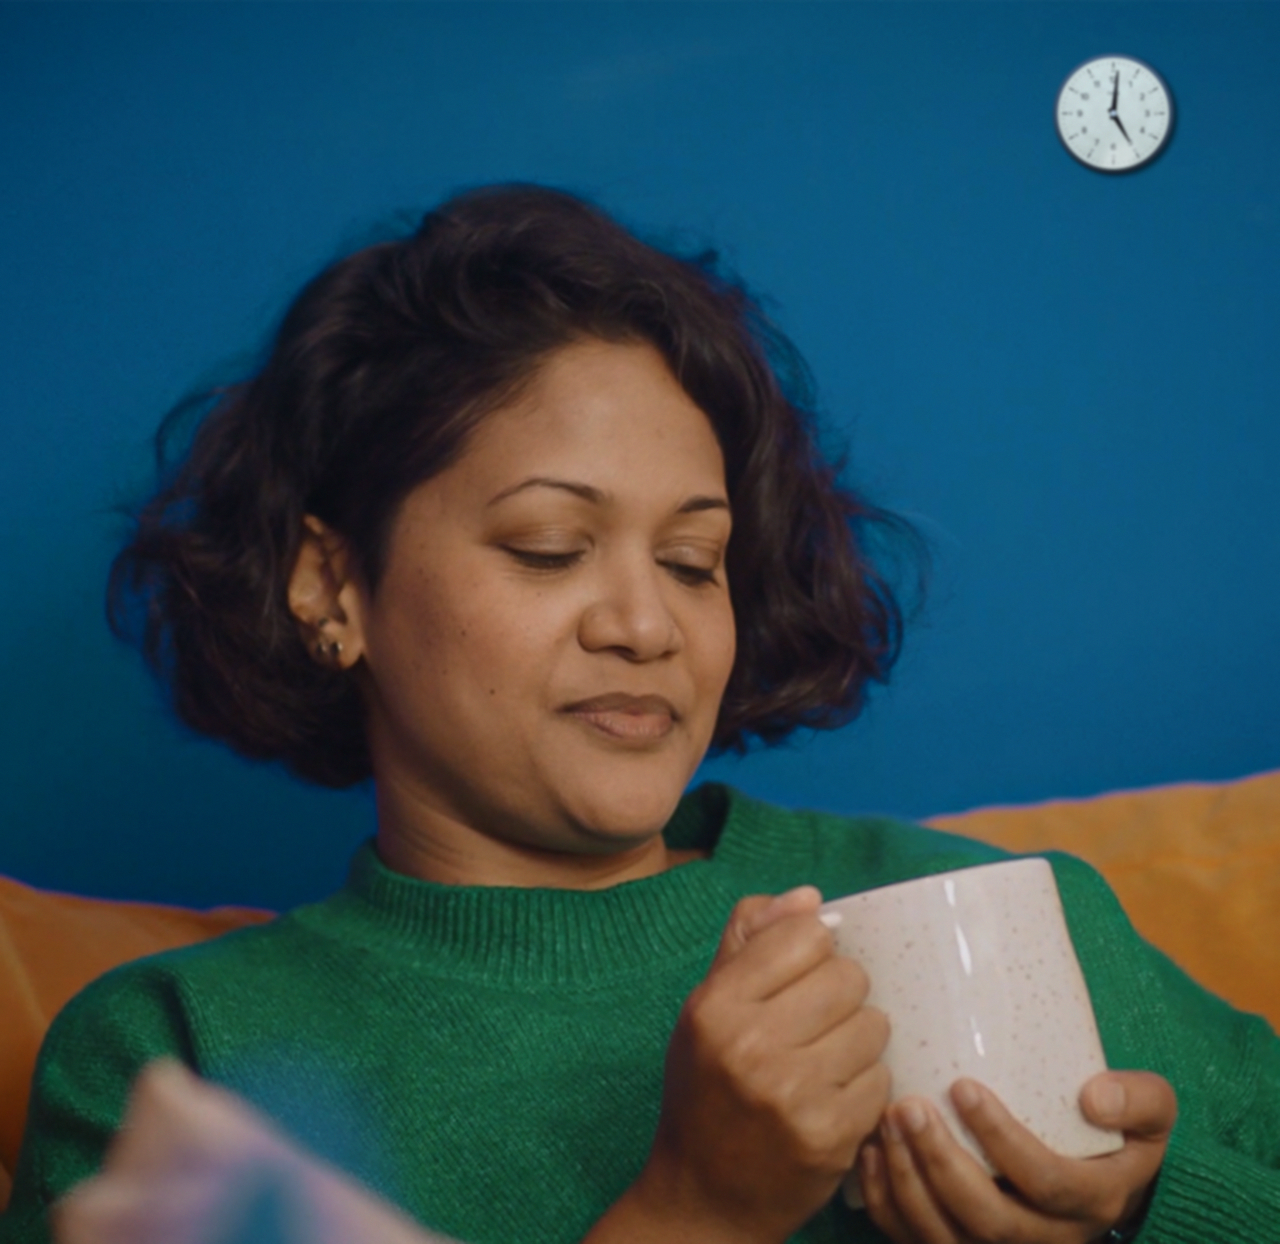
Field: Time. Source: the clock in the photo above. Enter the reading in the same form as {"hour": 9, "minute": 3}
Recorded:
{"hour": 5, "minute": 1}
